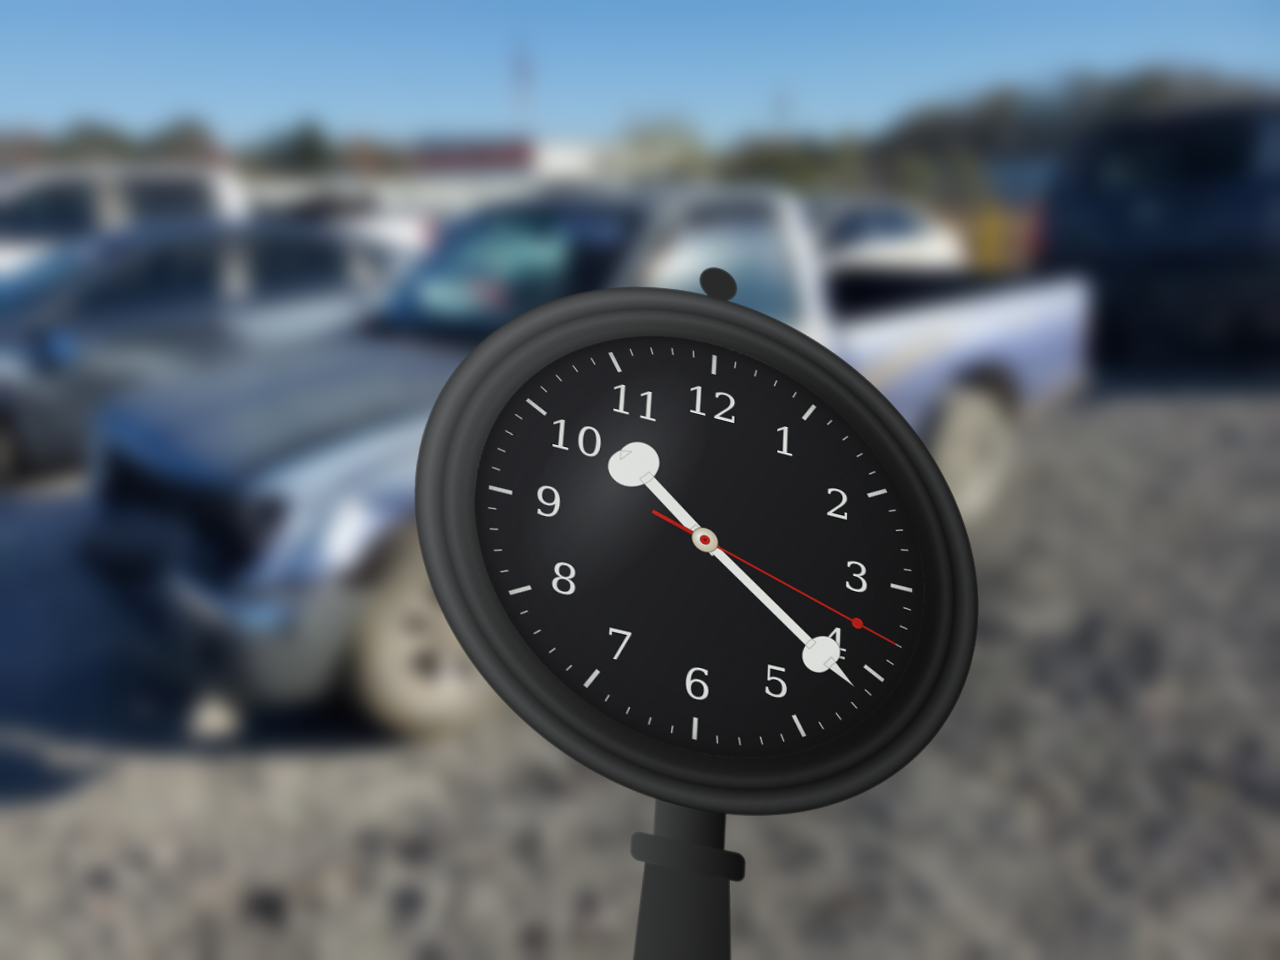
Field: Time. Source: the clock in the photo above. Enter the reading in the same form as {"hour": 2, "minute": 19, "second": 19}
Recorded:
{"hour": 10, "minute": 21, "second": 18}
